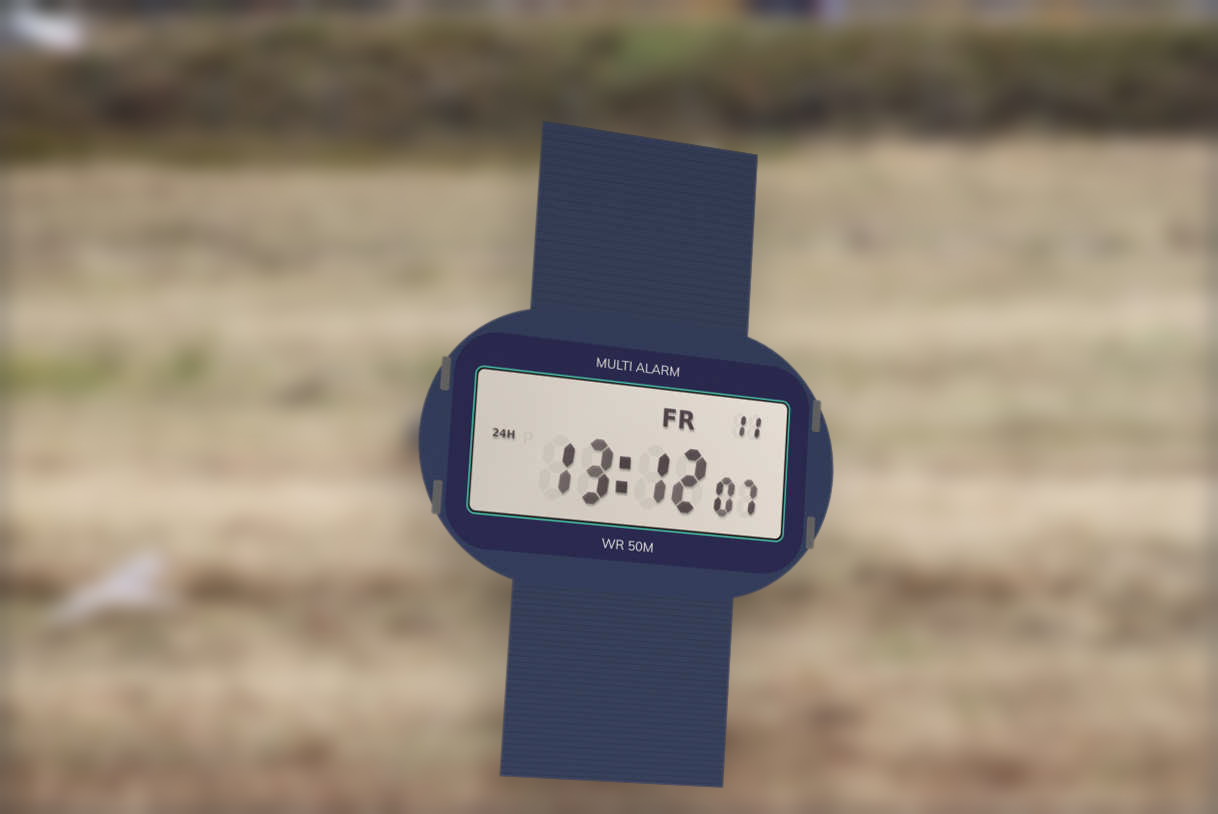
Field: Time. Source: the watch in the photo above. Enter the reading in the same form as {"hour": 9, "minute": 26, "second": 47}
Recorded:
{"hour": 13, "minute": 12, "second": 7}
